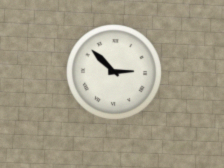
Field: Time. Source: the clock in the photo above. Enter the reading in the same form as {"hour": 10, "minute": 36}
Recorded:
{"hour": 2, "minute": 52}
